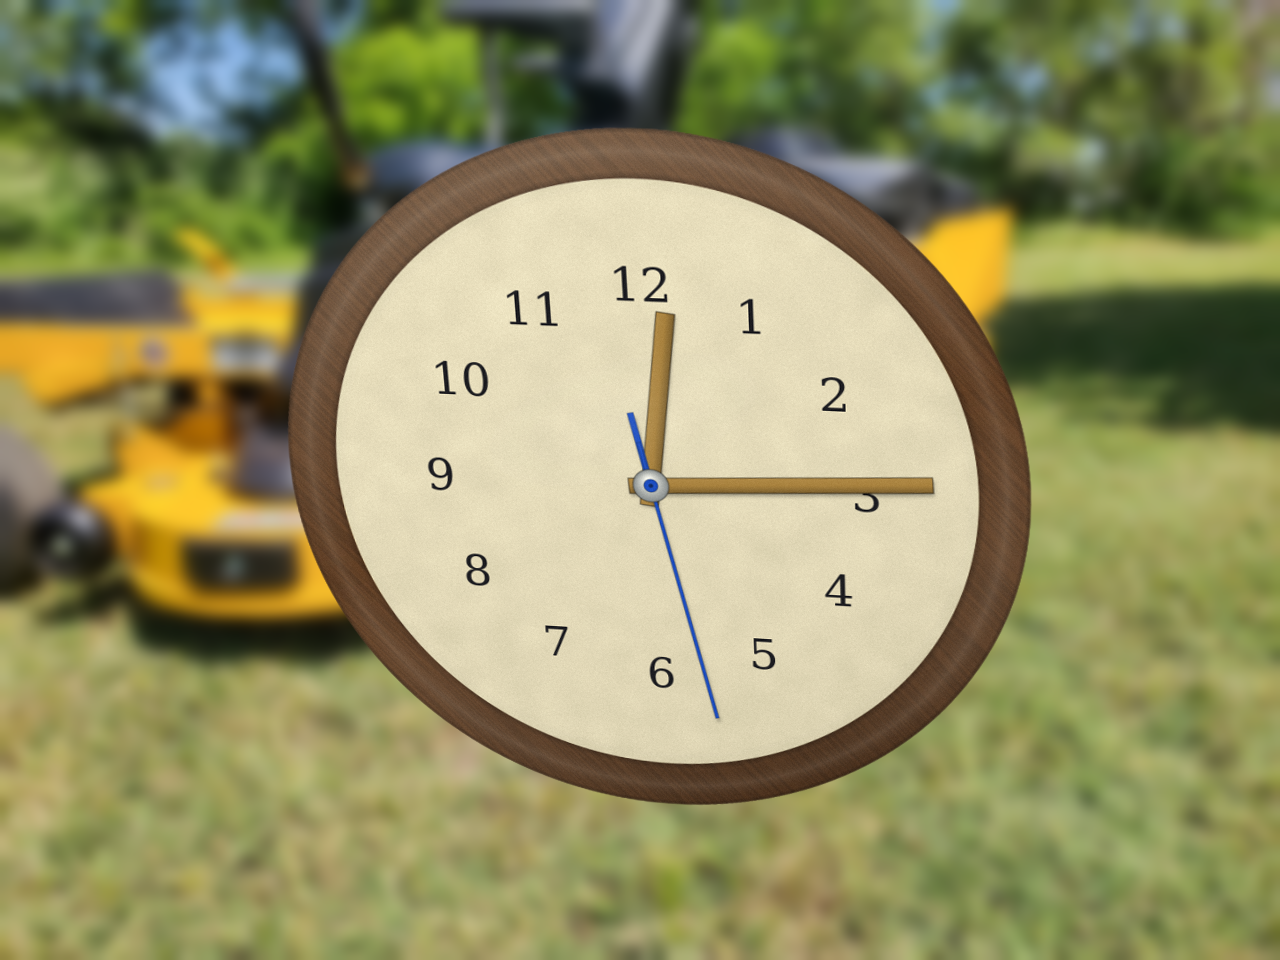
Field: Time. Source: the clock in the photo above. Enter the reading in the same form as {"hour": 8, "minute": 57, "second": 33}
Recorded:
{"hour": 12, "minute": 14, "second": 28}
